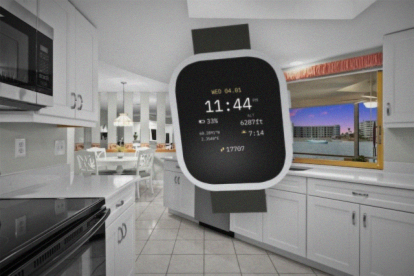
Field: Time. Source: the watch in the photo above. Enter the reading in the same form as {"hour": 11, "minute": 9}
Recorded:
{"hour": 11, "minute": 44}
